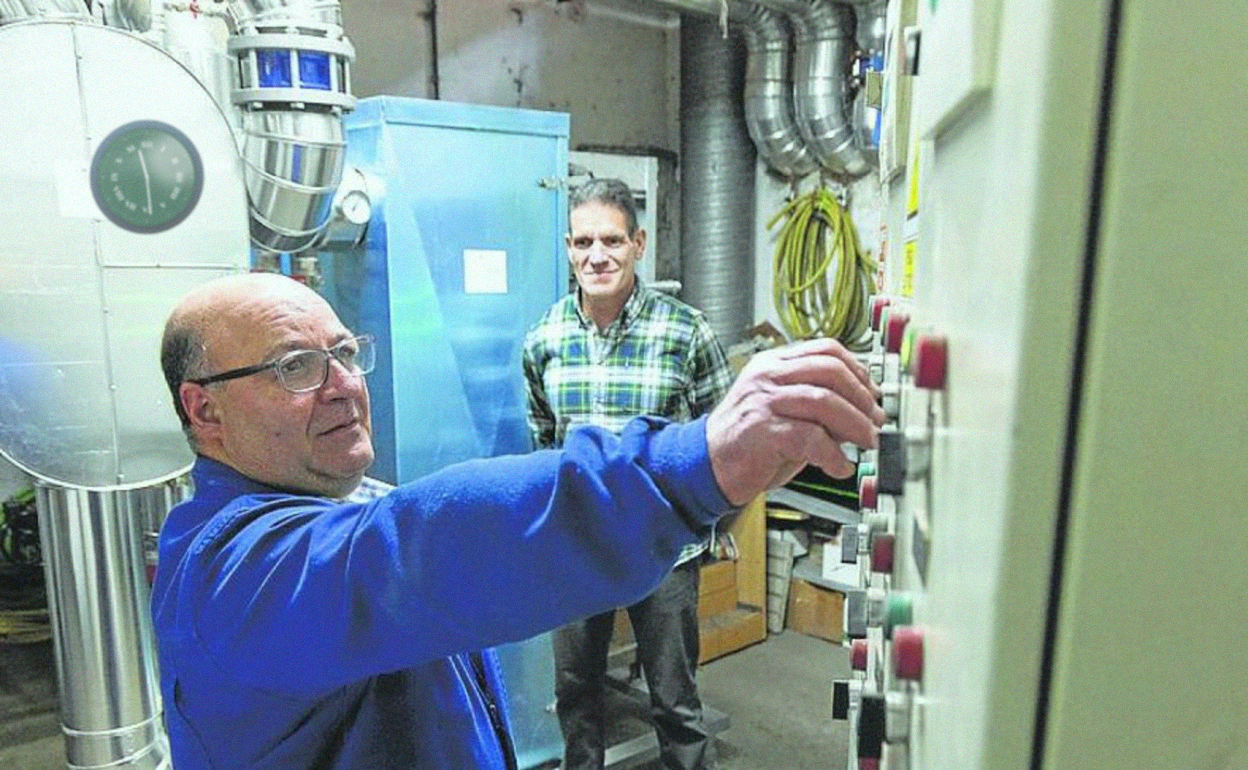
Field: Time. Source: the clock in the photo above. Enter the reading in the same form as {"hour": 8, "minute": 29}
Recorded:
{"hour": 11, "minute": 29}
